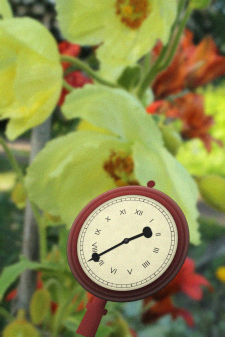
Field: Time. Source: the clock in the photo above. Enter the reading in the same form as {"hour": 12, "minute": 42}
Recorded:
{"hour": 1, "minute": 37}
